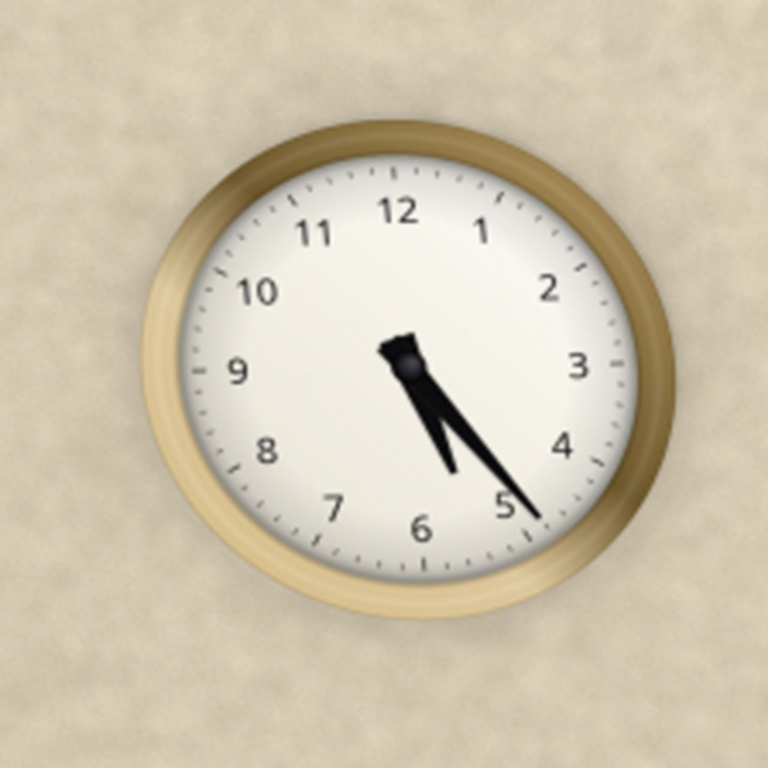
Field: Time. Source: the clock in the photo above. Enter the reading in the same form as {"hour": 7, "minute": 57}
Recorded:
{"hour": 5, "minute": 24}
